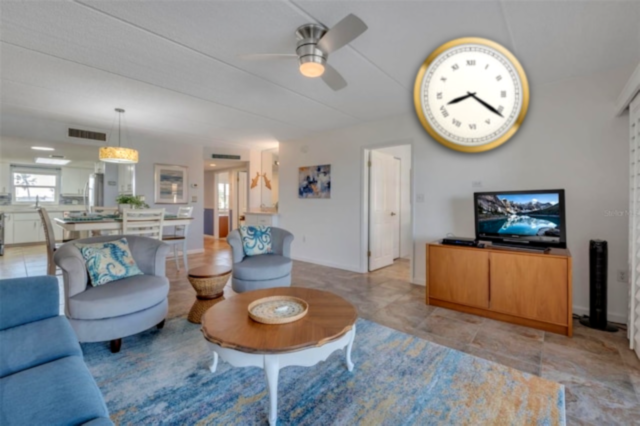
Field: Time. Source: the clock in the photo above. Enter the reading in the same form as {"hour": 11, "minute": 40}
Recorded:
{"hour": 8, "minute": 21}
